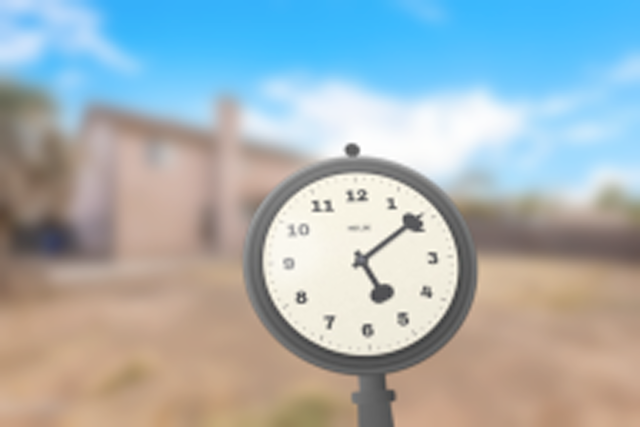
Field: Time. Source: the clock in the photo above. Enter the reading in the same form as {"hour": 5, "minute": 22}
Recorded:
{"hour": 5, "minute": 9}
